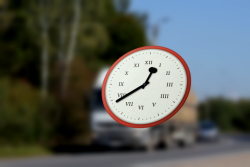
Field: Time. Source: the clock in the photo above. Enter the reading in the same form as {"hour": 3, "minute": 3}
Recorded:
{"hour": 12, "minute": 39}
